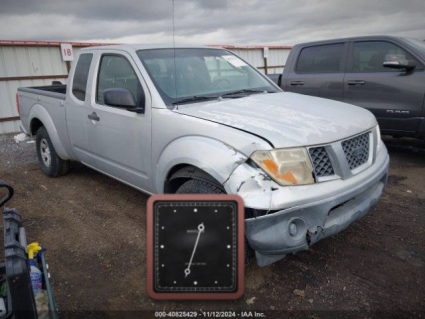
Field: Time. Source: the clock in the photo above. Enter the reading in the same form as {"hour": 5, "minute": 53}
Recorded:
{"hour": 12, "minute": 33}
